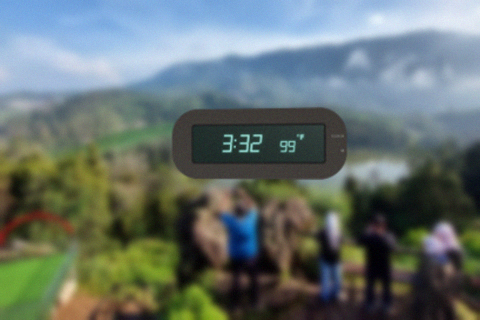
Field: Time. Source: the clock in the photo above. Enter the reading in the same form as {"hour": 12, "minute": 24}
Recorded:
{"hour": 3, "minute": 32}
